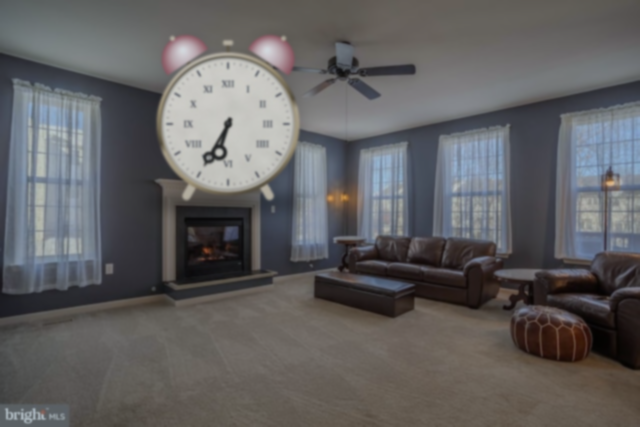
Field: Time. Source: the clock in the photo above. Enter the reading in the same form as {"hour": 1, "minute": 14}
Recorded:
{"hour": 6, "minute": 35}
